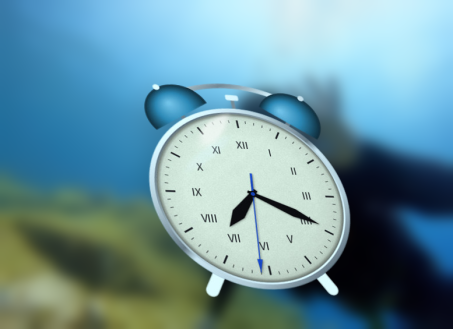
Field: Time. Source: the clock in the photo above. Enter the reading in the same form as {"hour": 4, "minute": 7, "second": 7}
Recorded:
{"hour": 7, "minute": 19, "second": 31}
